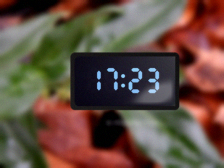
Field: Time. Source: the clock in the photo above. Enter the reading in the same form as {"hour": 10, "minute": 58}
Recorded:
{"hour": 17, "minute": 23}
